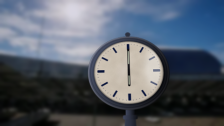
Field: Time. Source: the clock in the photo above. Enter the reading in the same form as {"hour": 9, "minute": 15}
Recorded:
{"hour": 6, "minute": 0}
